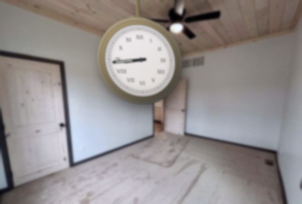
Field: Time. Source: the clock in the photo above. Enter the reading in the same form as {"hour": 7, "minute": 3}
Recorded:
{"hour": 8, "minute": 44}
